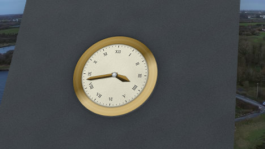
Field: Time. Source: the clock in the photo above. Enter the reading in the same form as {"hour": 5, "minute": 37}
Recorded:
{"hour": 3, "minute": 43}
